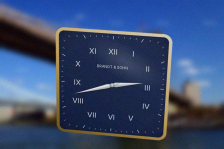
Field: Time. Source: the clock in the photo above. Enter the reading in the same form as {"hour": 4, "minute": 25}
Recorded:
{"hour": 2, "minute": 42}
